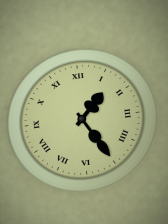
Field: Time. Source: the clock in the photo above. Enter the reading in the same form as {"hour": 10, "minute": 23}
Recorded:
{"hour": 1, "minute": 25}
